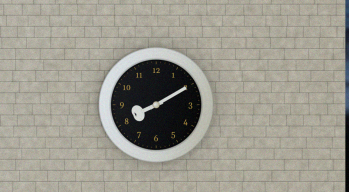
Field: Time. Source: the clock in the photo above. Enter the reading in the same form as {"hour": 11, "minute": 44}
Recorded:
{"hour": 8, "minute": 10}
